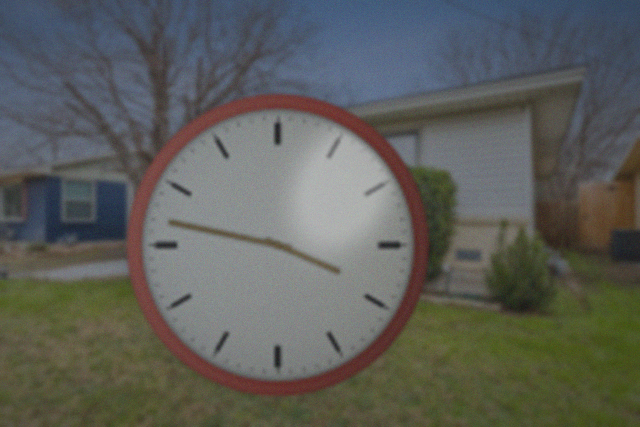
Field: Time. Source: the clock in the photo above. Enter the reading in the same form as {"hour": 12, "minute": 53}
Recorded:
{"hour": 3, "minute": 47}
